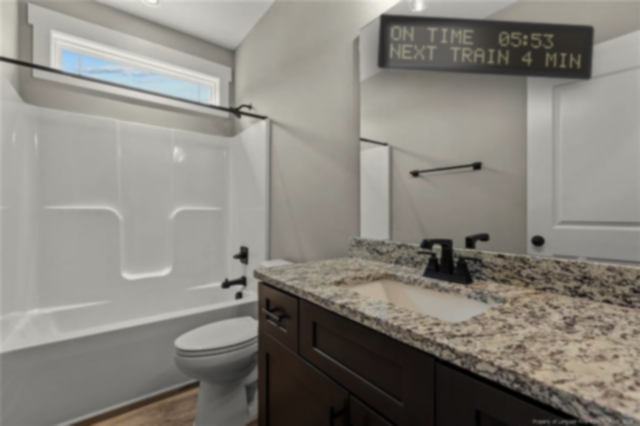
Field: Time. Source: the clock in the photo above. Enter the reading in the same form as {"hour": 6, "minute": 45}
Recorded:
{"hour": 5, "minute": 53}
